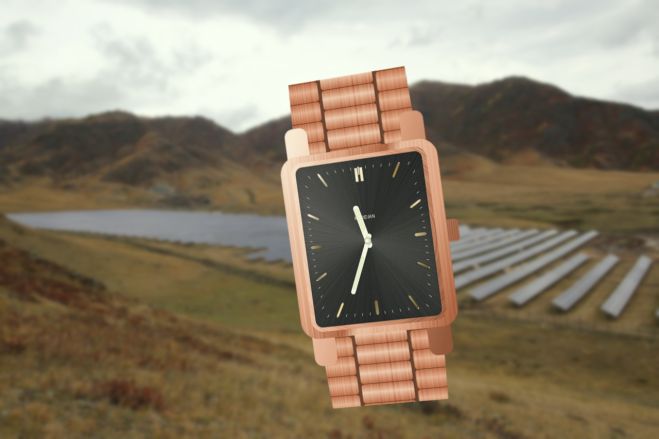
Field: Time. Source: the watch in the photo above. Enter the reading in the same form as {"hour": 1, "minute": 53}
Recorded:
{"hour": 11, "minute": 34}
